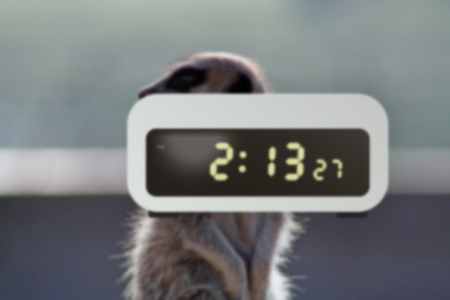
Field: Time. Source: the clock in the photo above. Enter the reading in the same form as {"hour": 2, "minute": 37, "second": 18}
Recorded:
{"hour": 2, "minute": 13, "second": 27}
